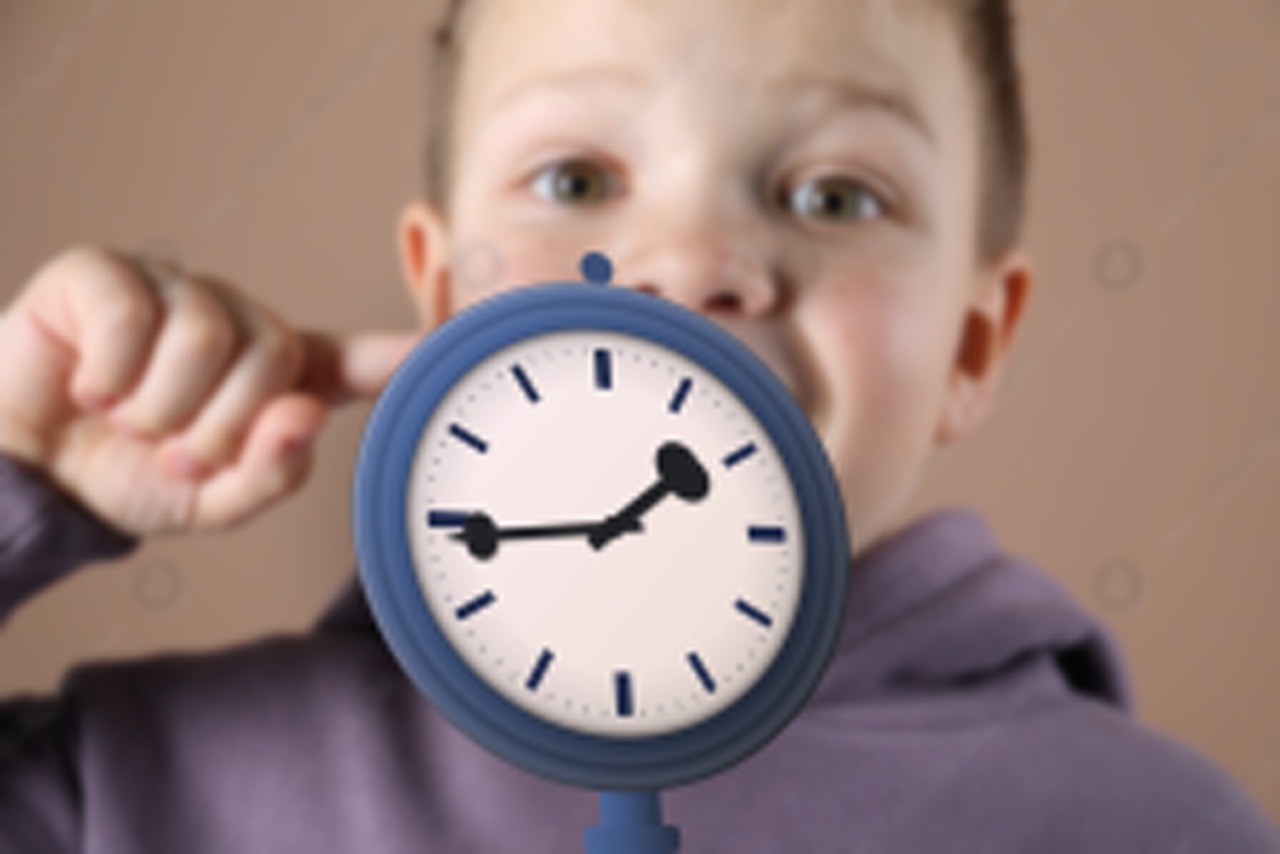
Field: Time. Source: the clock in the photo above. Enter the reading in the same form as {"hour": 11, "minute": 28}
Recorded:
{"hour": 1, "minute": 44}
